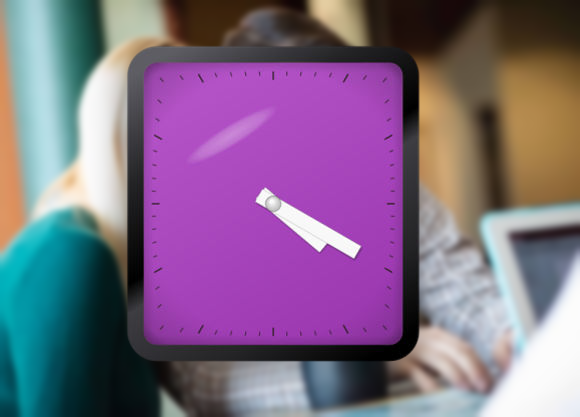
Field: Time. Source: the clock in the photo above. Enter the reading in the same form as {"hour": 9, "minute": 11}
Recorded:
{"hour": 4, "minute": 20}
